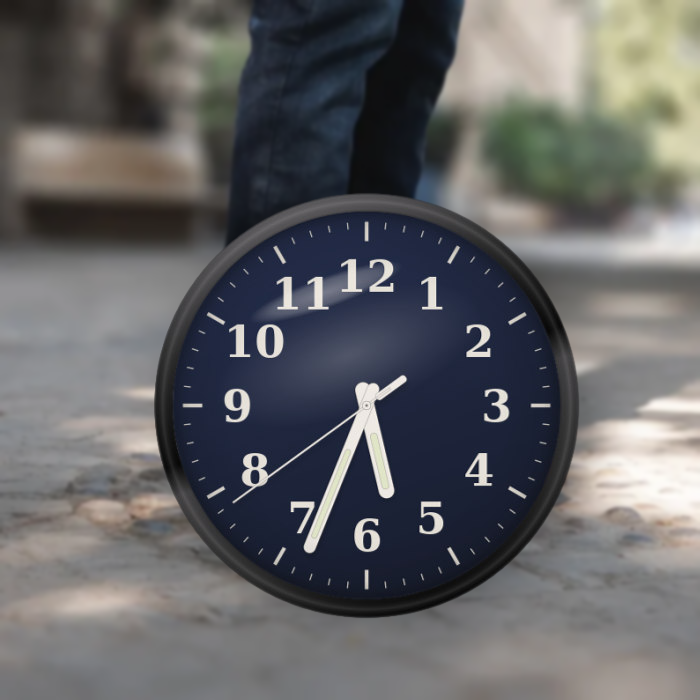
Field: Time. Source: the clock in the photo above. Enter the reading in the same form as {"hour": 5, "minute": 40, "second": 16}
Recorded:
{"hour": 5, "minute": 33, "second": 39}
